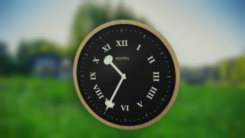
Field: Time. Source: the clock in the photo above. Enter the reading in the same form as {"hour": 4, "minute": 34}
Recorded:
{"hour": 10, "minute": 35}
